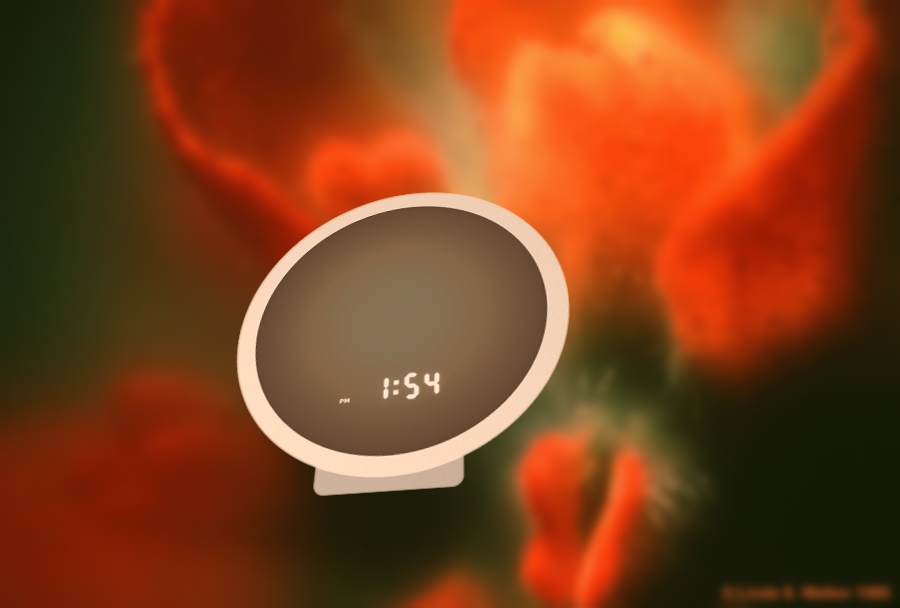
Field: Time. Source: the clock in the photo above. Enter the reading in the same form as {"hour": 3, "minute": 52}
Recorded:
{"hour": 1, "minute": 54}
